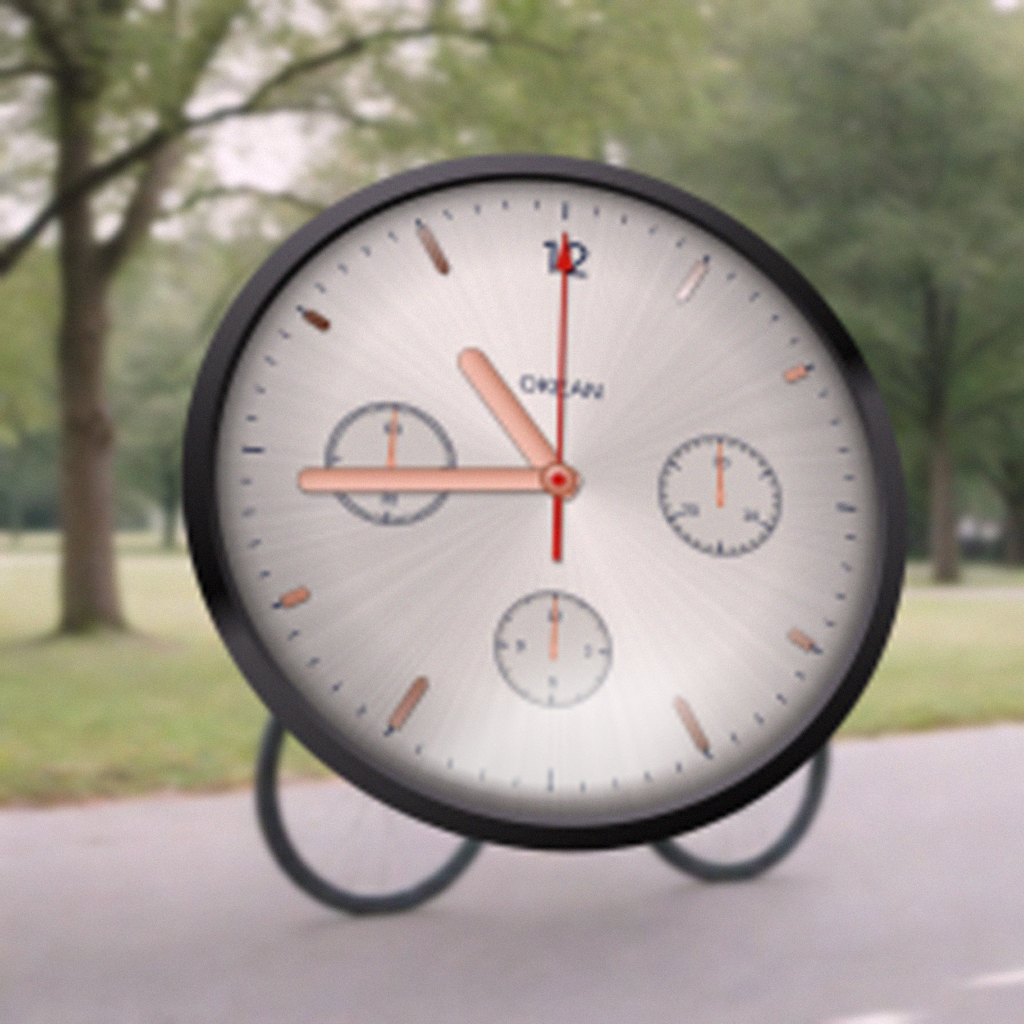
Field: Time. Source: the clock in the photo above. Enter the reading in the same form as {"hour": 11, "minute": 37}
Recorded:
{"hour": 10, "minute": 44}
